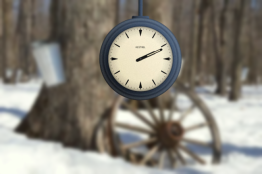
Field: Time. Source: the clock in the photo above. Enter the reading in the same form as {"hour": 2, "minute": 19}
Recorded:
{"hour": 2, "minute": 11}
